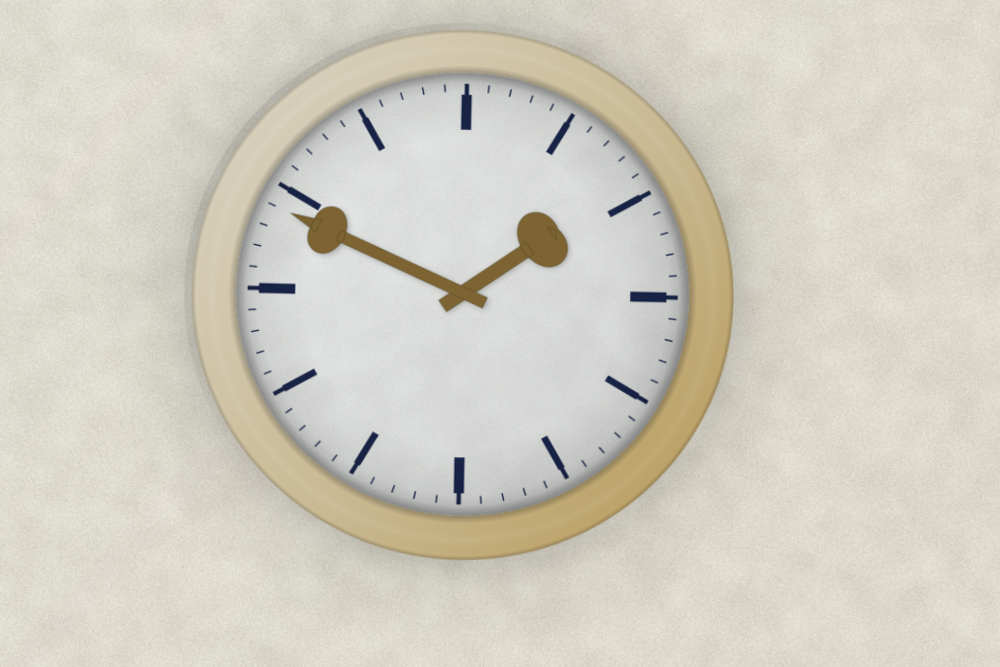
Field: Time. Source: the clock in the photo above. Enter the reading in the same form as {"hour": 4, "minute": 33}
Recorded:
{"hour": 1, "minute": 49}
